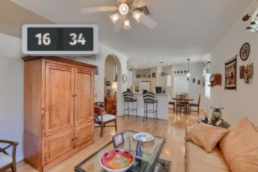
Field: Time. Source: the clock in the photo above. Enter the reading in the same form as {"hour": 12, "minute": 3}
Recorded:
{"hour": 16, "minute": 34}
